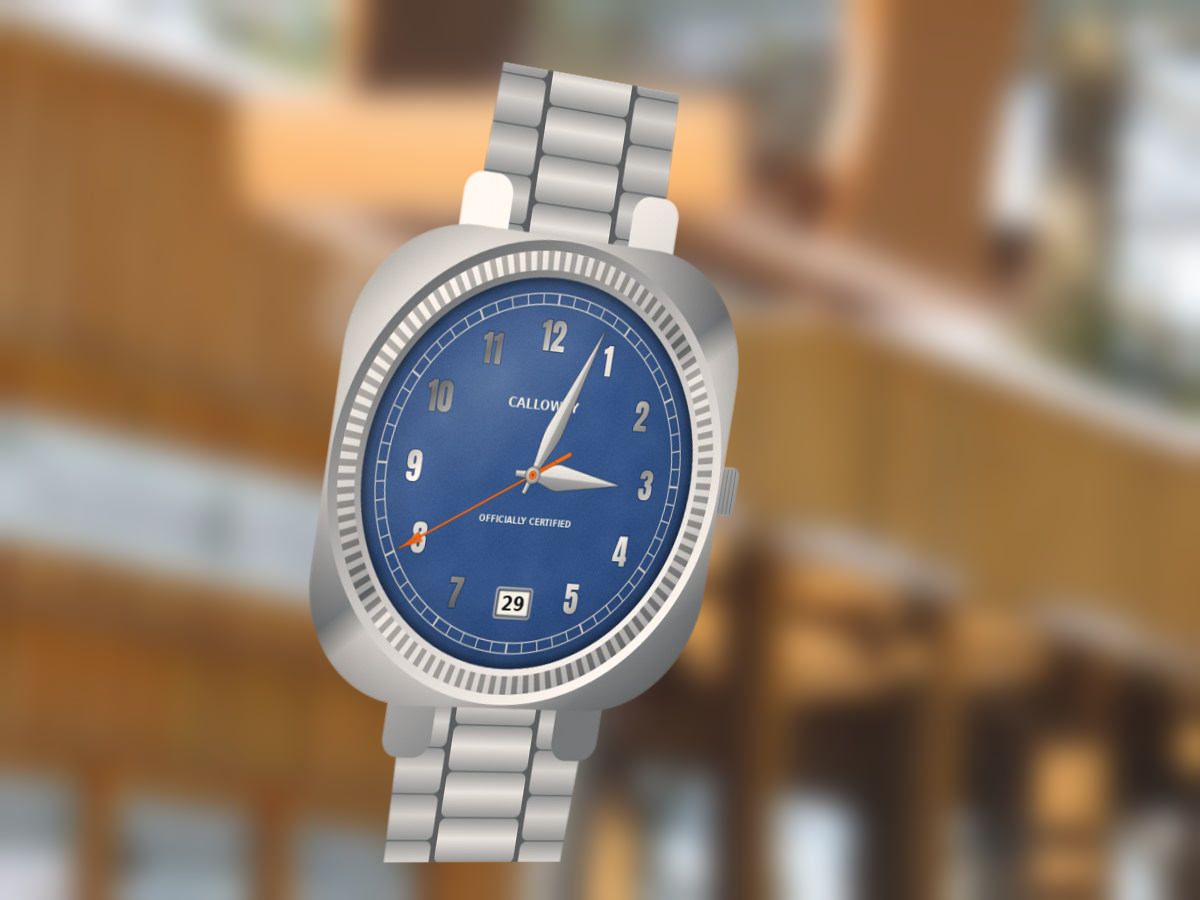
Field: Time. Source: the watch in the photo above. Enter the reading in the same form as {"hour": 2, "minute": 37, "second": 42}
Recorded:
{"hour": 3, "minute": 3, "second": 40}
